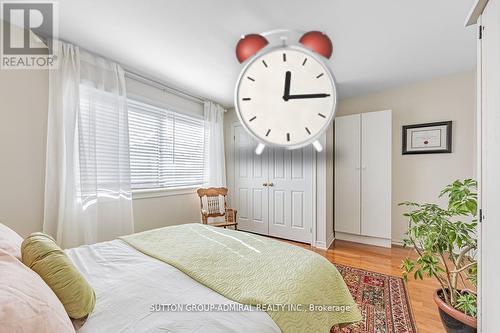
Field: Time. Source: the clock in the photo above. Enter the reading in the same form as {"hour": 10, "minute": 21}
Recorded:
{"hour": 12, "minute": 15}
